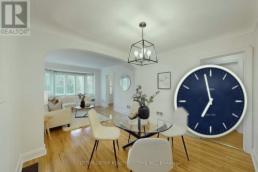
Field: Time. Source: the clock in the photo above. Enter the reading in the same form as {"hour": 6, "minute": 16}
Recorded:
{"hour": 6, "minute": 58}
